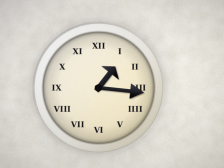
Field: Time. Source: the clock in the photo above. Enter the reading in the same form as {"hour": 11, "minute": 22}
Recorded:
{"hour": 1, "minute": 16}
